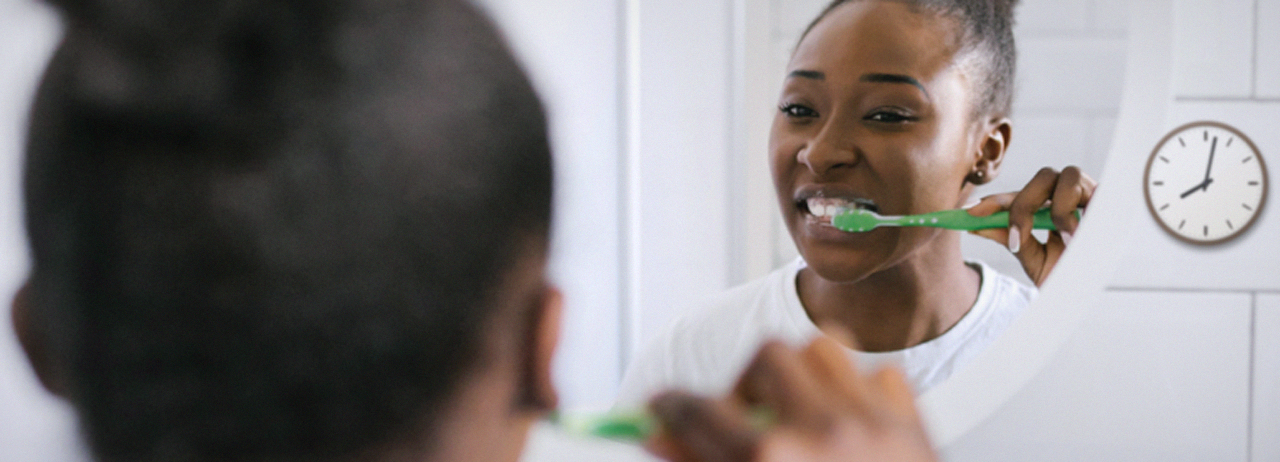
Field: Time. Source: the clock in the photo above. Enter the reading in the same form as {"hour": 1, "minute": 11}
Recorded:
{"hour": 8, "minute": 2}
